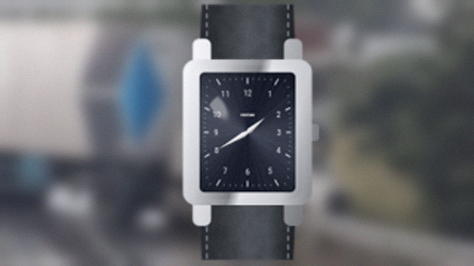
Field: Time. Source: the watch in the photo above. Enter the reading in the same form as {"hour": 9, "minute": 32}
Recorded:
{"hour": 1, "minute": 40}
